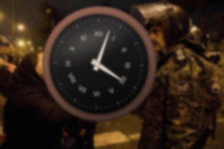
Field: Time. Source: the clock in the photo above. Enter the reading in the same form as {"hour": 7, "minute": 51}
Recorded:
{"hour": 4, "minute": 3}
